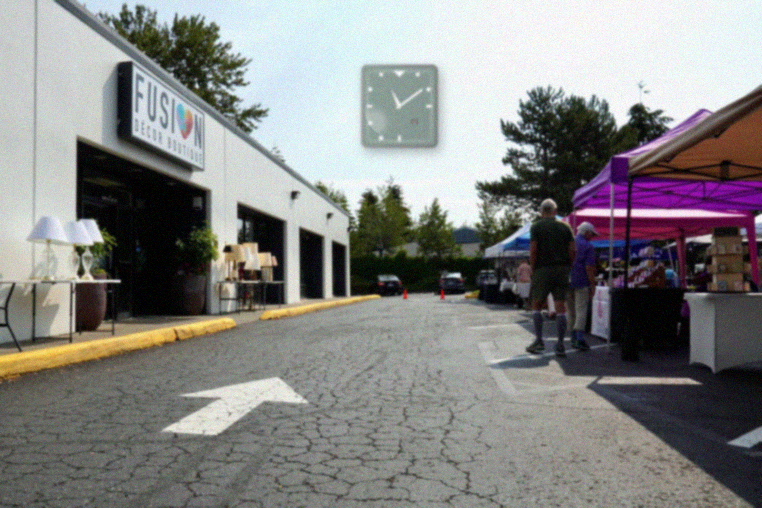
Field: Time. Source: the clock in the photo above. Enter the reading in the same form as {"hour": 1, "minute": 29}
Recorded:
{"hour": 11, "minute": 9}
